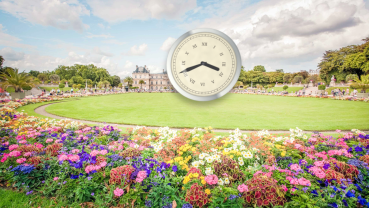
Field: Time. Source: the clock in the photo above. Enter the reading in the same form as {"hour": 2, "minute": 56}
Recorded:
{"hour": 3, "minute": 41}
